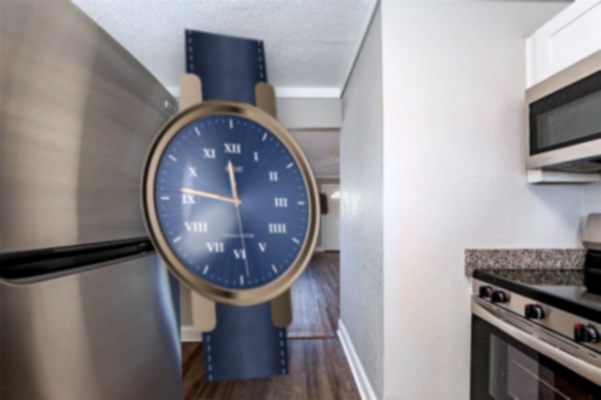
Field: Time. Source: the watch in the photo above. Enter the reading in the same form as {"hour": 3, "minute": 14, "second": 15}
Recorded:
{"hour": 11, "minute": 46, "second": 29}
